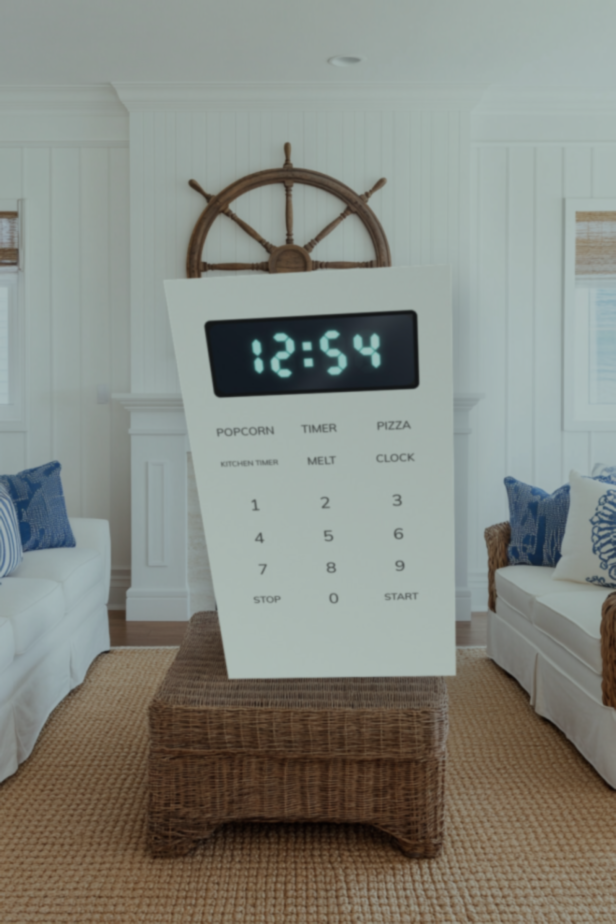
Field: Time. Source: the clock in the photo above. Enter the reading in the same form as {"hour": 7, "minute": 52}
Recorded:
{"hour": 12, "minute": 54}
